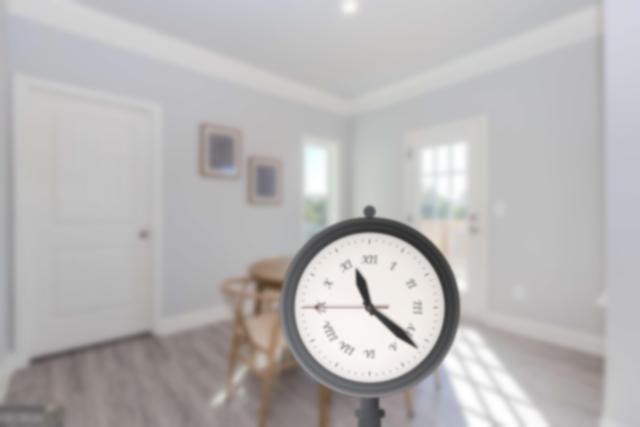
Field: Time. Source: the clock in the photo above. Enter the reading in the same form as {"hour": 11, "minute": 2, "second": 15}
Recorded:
{"hour": 11, "minute": 21, "second": 45}
